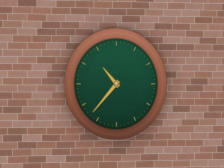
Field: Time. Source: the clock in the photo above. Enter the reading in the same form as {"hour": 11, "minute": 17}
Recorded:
{"hour": 10, "minute": 37}
